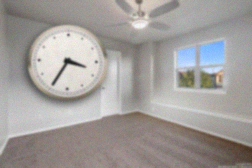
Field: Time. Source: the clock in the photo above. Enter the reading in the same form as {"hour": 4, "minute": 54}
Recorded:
{"hour": 3, "minute": 35}
